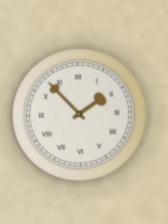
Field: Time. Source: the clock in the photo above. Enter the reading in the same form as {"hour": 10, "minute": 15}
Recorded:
{"hour": 1, "minute": 53}
